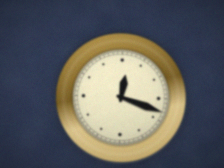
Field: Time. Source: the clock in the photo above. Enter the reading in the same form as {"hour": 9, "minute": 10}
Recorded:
{"hour": 12, "minute": 18}
